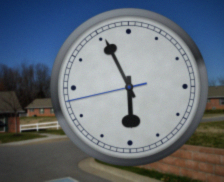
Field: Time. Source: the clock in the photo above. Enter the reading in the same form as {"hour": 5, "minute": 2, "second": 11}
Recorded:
{"hour": 5, "minute": 55, "second": 43}
